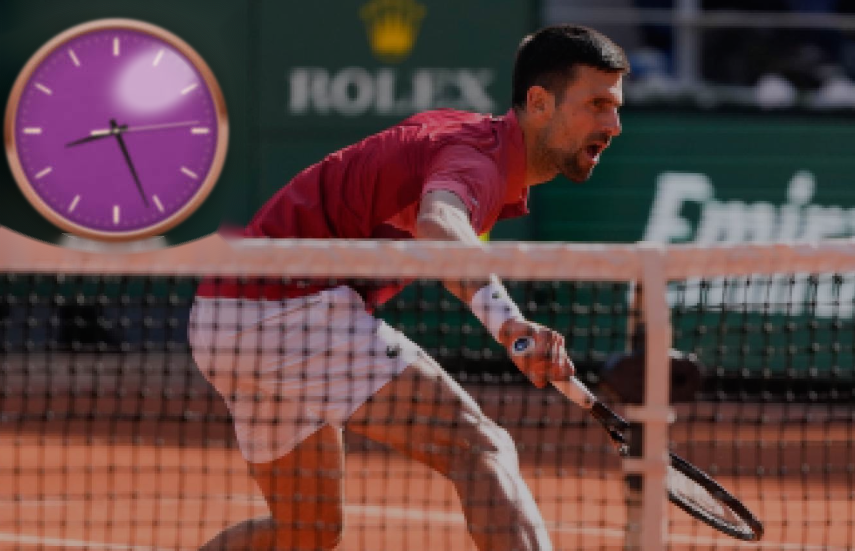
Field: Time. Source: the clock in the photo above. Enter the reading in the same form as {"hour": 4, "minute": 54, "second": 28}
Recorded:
{"hour": 8, "minute": 26, "second": 14}
